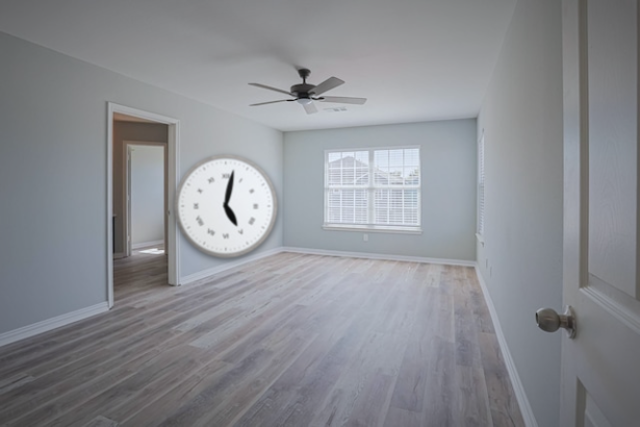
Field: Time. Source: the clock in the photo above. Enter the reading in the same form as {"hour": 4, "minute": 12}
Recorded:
{"hour": 5, "minute": 2}
